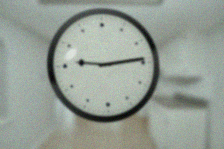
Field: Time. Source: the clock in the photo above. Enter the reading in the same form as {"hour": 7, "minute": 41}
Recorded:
{"hour": 9, "minute": 14}
